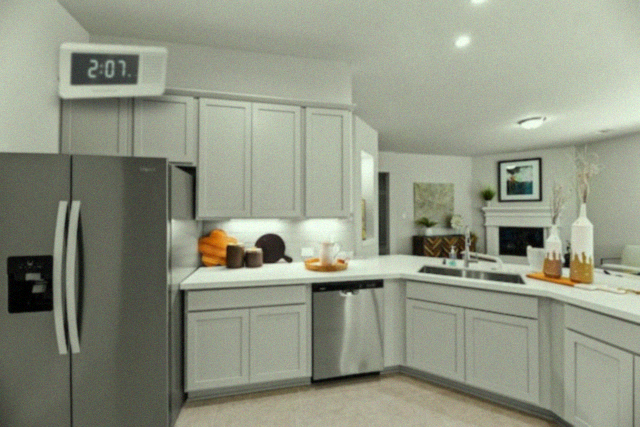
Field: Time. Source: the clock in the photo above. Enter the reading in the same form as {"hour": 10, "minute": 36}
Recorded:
{"hour": 2, "minute": 7}
